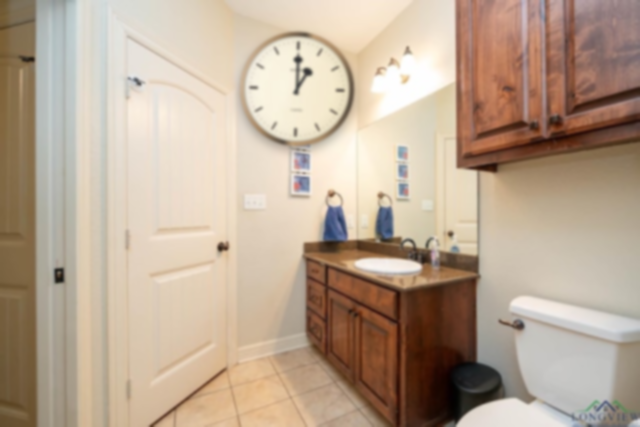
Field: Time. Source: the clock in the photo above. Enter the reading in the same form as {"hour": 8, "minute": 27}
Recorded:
{"hour": 1, "minute": 0}
